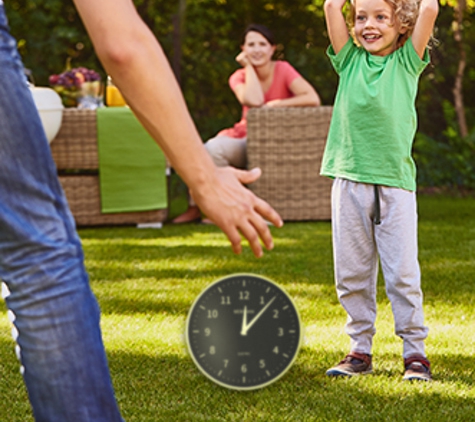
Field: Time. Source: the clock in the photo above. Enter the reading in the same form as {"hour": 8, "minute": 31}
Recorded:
{"hour": 12, "minute": 7}
